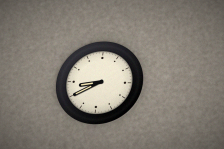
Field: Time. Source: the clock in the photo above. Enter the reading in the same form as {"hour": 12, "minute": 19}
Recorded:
{"hour": 8, "minute": 40}
